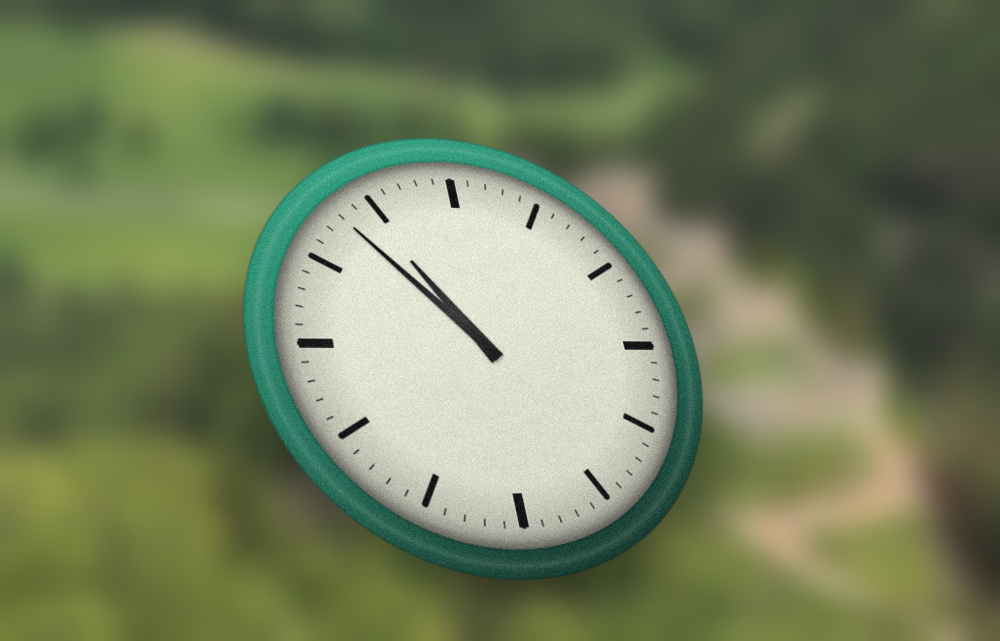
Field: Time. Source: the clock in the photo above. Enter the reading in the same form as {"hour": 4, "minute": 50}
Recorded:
{"hour": 10, "minute": 53}
